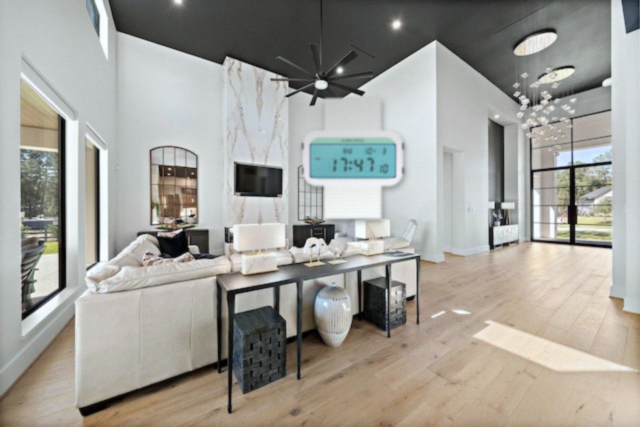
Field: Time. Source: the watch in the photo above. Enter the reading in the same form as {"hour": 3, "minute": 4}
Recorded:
{"hour": 17, "minute": 47}
